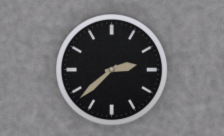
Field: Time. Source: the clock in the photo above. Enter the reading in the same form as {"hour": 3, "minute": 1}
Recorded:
{"hour": 2, "minute": 38}
